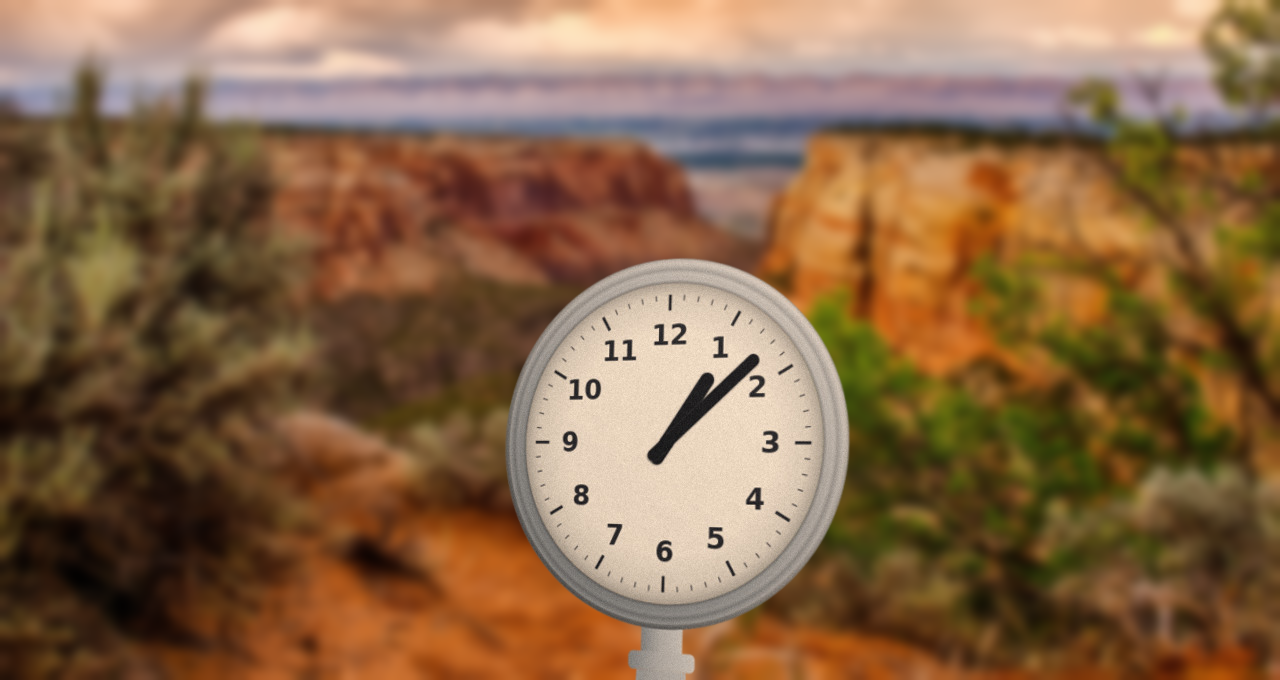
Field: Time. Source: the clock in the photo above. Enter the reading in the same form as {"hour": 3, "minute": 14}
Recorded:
{"hour": 1, "minute": 8}
